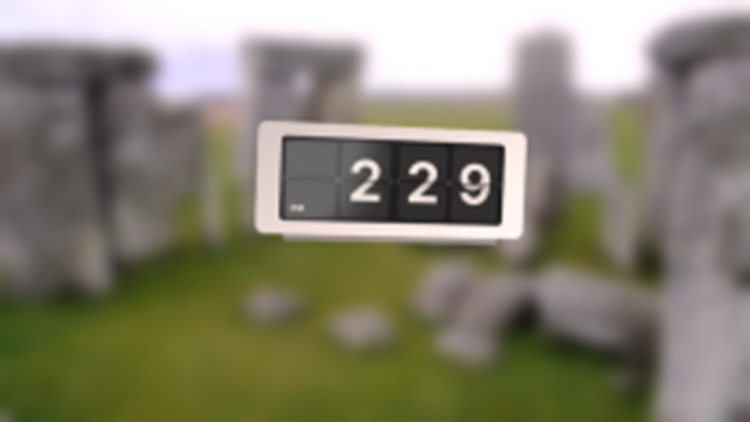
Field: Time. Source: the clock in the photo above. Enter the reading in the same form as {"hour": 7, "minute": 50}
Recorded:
{"hour": 2, "minute": 29}
